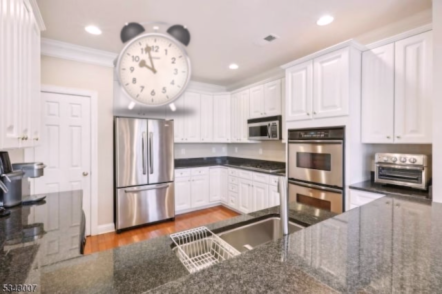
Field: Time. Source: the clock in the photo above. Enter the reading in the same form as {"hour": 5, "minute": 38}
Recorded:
{"hour": 9, "minute": 57}
